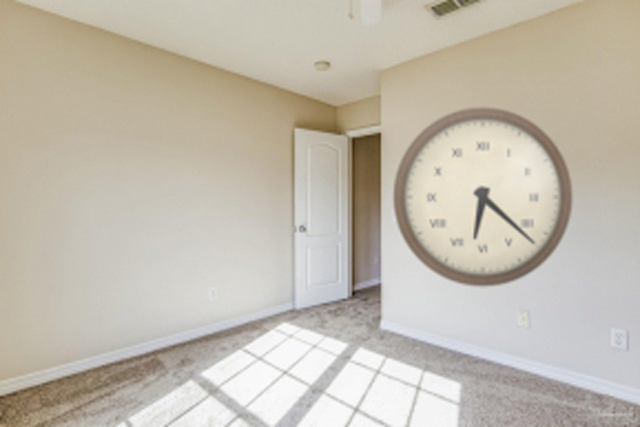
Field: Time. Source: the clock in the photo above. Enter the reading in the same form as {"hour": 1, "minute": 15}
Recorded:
{"hour": 6, "minute": 22}
